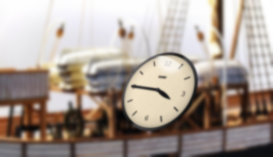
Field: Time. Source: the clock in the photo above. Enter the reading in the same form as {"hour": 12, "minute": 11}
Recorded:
{"hour": 3, "minute": 45}
